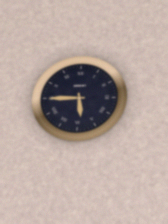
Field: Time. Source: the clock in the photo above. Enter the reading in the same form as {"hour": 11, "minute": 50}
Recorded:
{"hour": 5, "minute": 45}
